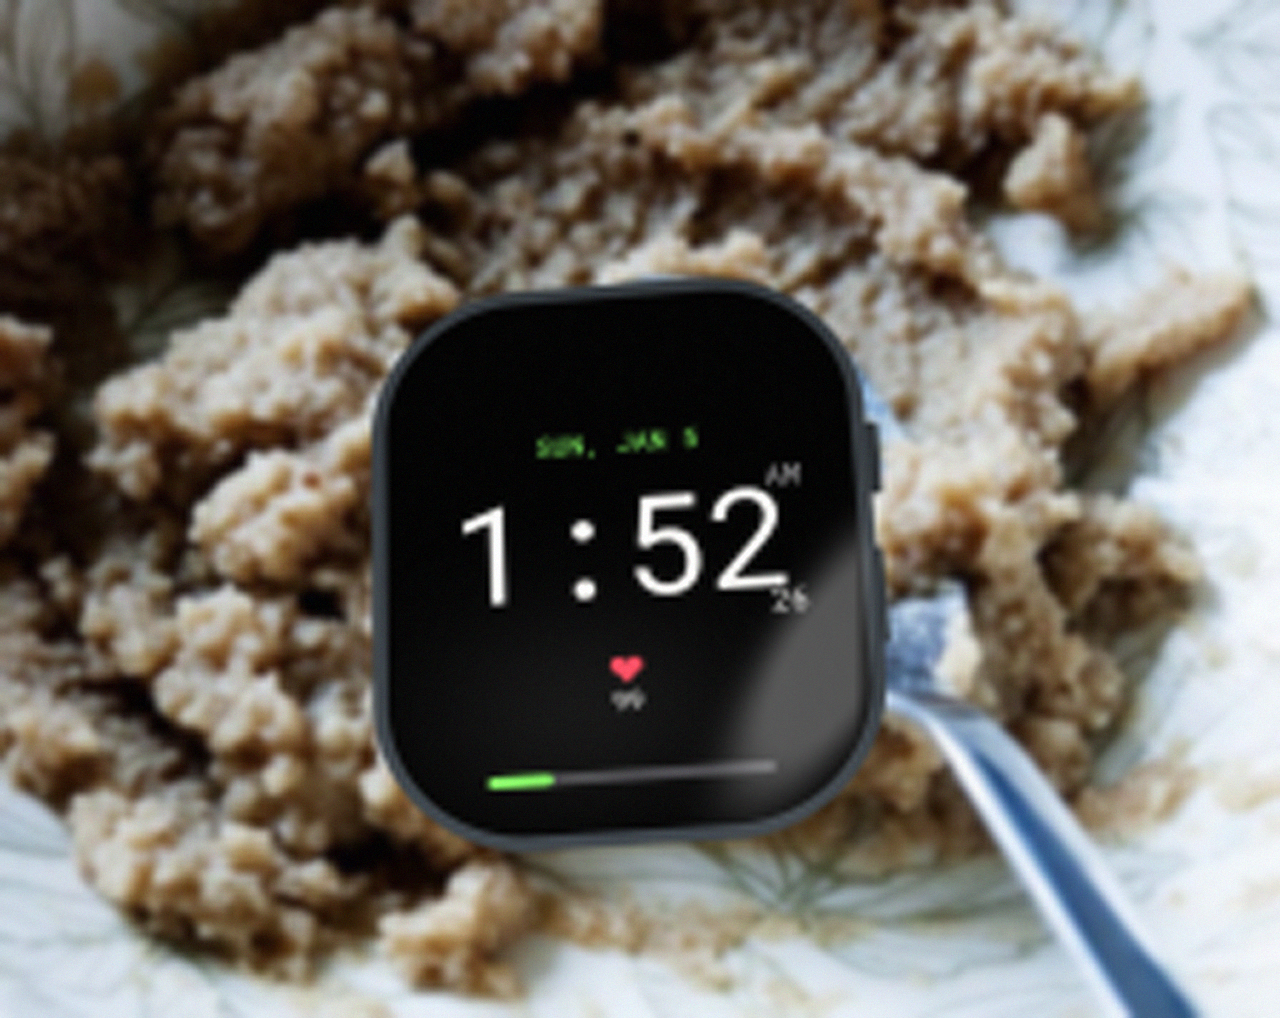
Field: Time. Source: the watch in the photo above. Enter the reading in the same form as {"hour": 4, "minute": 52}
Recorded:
{"hour": 1, "minute": 52}
